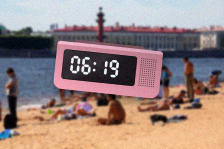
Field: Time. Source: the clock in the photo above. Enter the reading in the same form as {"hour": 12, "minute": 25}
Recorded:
{"hour": 6, "minute": 19}
